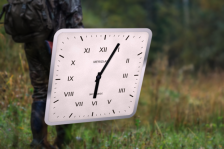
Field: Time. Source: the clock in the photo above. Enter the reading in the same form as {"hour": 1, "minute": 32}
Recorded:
{"hour": 6, "minute": 4}
